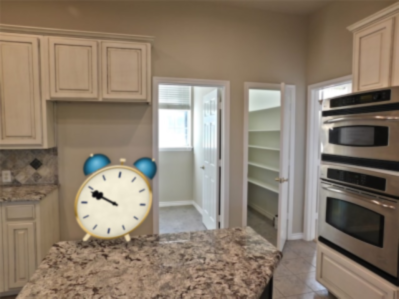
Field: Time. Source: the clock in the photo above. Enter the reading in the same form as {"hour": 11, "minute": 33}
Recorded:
{"hour": 9, "minute": 49}
